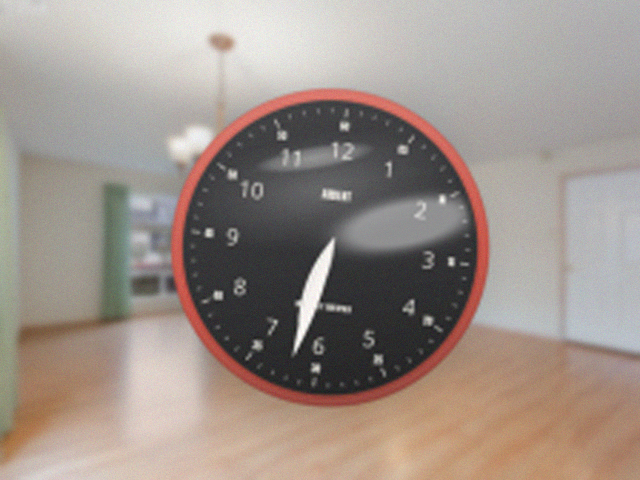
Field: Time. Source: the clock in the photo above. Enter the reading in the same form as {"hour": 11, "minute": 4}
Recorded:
{"hour": 6, "minute": 32}
